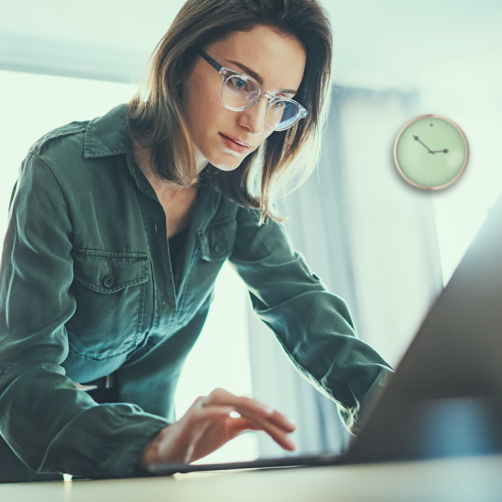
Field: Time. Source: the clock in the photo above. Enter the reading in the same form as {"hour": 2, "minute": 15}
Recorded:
{"hour": 2, "minute": 52}
